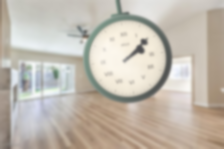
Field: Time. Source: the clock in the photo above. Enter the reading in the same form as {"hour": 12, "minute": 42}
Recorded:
{"hour": 2, "minute": 9}
